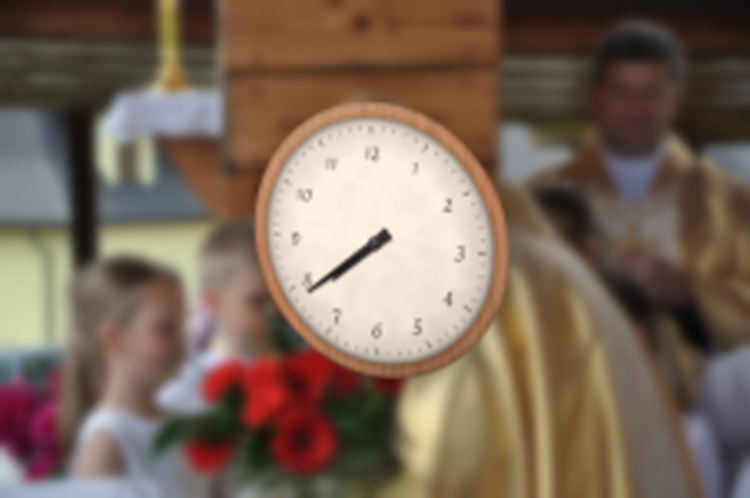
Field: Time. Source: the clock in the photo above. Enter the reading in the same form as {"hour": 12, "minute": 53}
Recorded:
{"hour": 7, "minute": 39}
